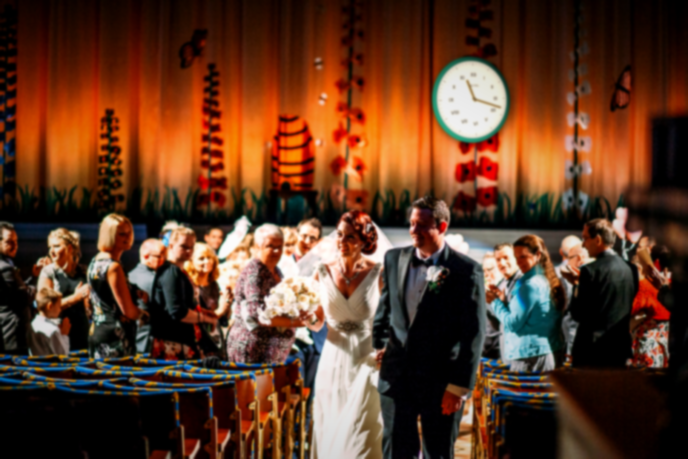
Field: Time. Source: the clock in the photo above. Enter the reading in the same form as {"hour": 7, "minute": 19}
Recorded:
{"hour": 11, "minute": 18}
